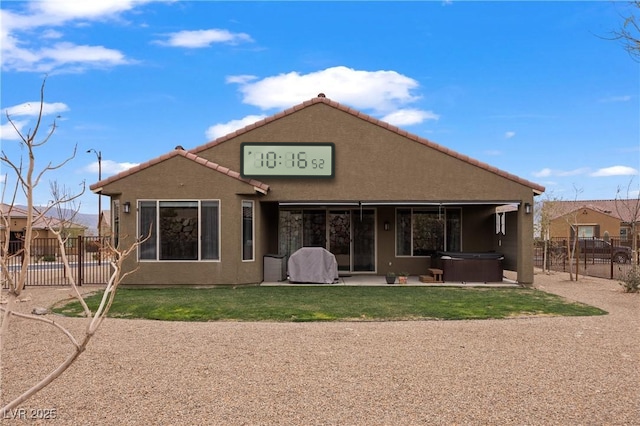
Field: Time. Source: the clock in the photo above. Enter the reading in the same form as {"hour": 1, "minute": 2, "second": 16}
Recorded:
{"hour": 10, "minute": 16, "second": 52}
